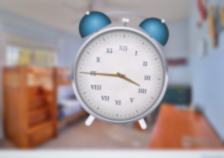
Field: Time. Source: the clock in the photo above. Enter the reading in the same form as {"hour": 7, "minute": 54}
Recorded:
{"hour": 3, "minute": 45}
